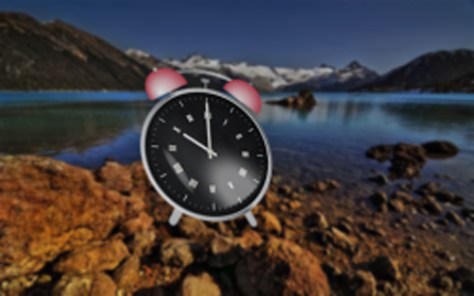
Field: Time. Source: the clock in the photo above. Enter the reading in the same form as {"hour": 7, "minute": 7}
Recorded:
{"hour": 10, "minute": 0}
